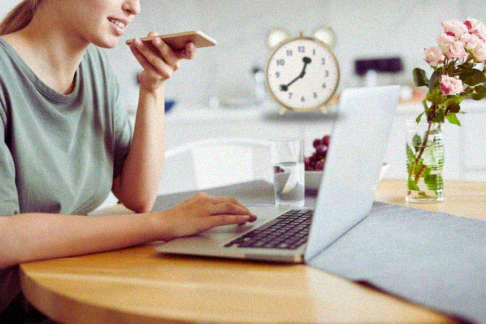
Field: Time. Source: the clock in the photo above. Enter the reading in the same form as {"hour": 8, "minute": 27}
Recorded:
{"hour": 12, "minute": 39}
